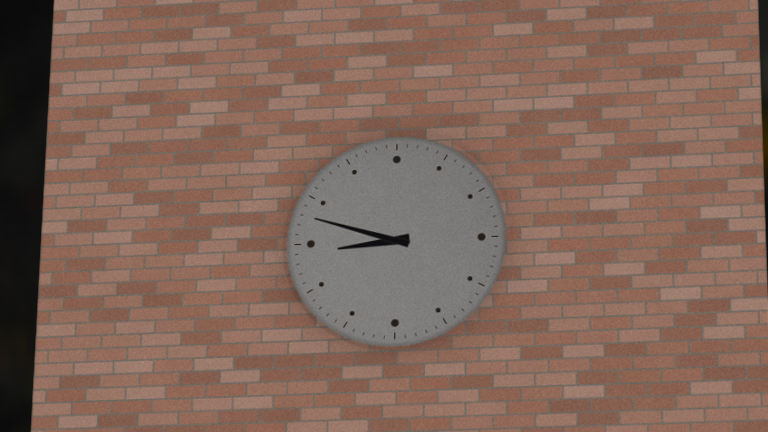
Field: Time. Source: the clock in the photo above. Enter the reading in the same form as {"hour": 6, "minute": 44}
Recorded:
{"hour": 8, "minute": 48}
